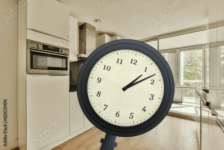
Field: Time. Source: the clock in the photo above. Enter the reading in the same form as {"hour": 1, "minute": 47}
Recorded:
{"hour": 1, "minute": 8}
